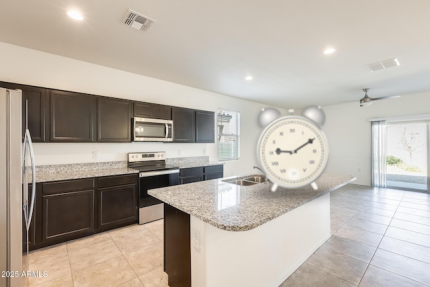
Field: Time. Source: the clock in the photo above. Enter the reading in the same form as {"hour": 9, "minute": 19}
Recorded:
{"hour": 9, "minute": 10}
